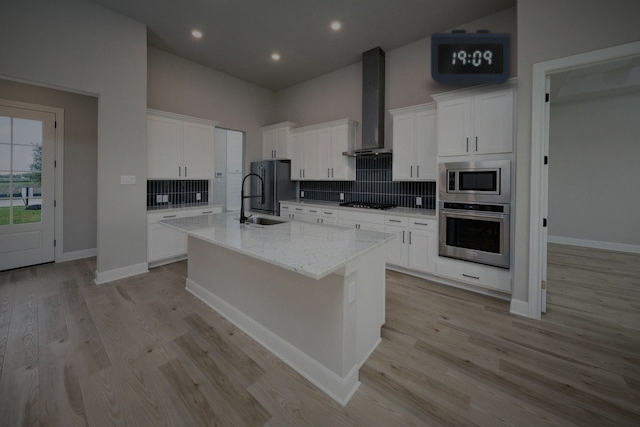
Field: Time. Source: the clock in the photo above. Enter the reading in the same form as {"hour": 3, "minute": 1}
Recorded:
{"hour": 19, "minute": 9}
